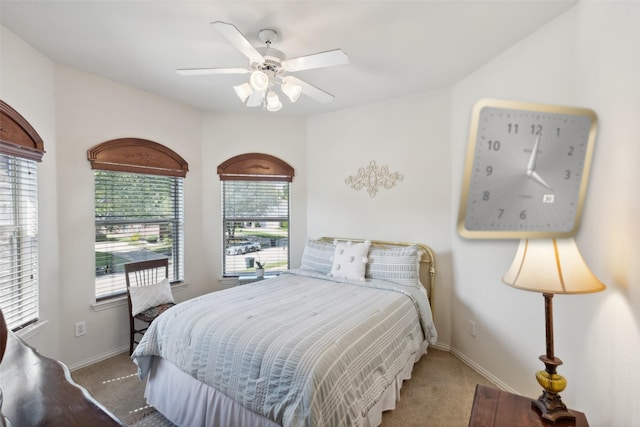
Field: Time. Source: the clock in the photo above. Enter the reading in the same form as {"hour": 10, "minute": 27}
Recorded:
{"hour": 4, "minute": 1}
